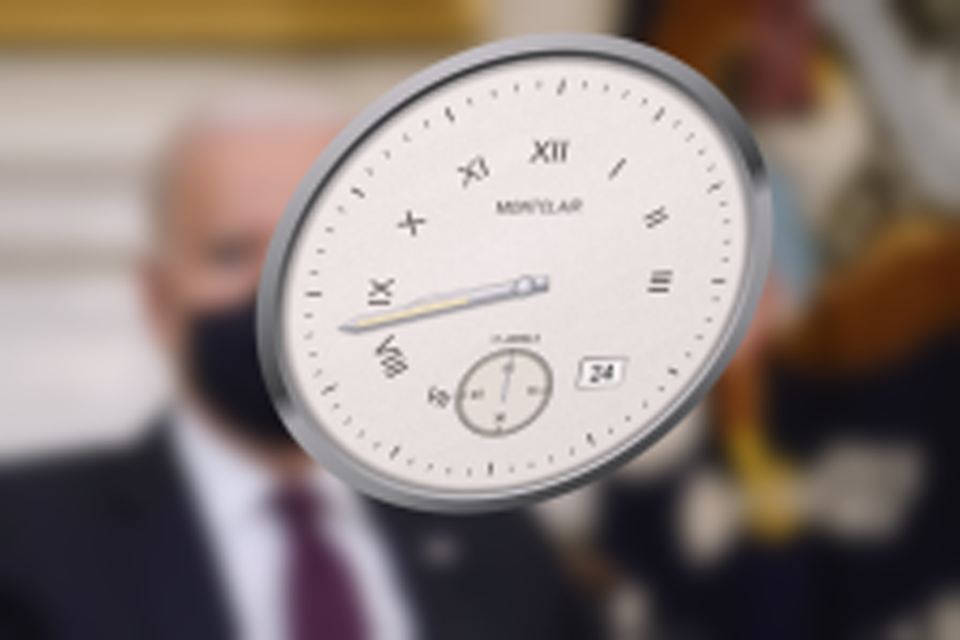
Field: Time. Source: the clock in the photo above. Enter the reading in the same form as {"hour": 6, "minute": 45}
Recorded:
{"hour": 8, "minute": 43}
